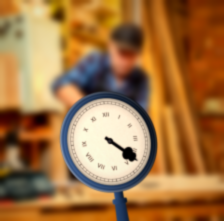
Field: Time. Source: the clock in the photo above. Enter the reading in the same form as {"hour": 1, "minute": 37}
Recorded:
{"hour": 4, "minute": 22}
